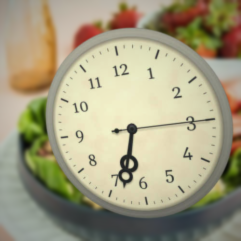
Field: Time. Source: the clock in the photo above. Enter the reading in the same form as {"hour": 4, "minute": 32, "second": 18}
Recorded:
{"hour": 6, "minute": 33, "second": 15}
